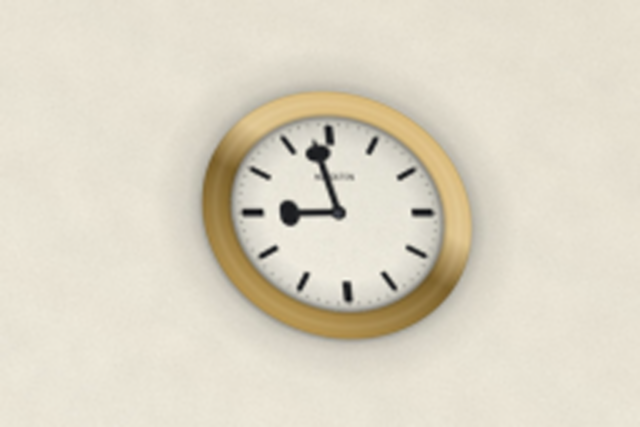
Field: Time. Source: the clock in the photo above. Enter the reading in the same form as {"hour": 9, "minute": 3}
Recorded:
{"hour": 8, "minute": 58}
